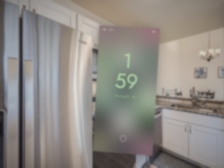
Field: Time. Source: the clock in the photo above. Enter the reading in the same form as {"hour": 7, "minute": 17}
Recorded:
{"hour": 1, "minute": 59}
